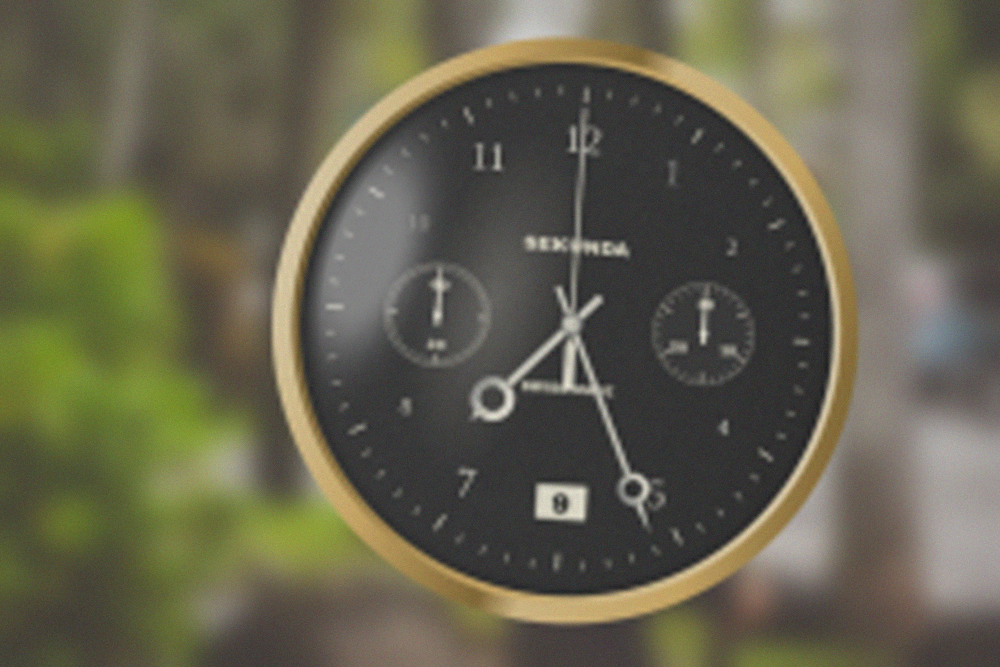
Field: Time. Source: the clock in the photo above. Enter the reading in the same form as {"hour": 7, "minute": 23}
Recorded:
{"hour": 7, "minute": 26}
